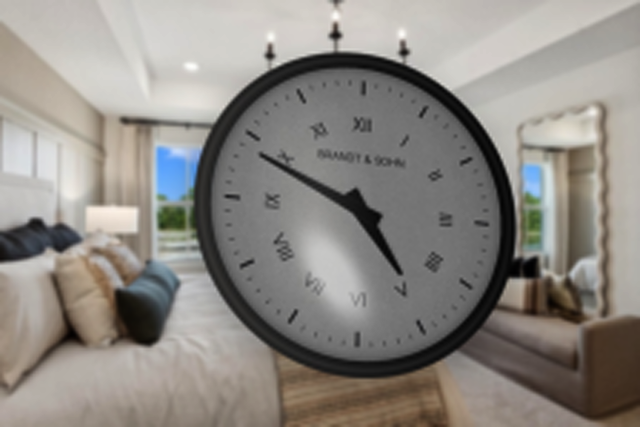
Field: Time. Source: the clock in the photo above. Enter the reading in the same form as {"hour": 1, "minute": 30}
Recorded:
{"hour": 4, "minute": 49}
